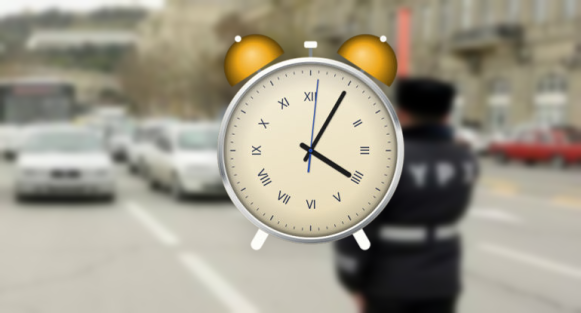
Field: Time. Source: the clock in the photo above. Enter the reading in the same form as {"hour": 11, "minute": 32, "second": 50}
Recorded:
{"hour": 4, "minute": 5, "second": 1}
